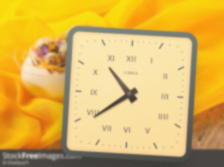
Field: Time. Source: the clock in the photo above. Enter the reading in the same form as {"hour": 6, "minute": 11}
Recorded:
{"hour": 10, "minute": 39}
